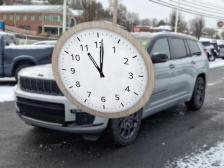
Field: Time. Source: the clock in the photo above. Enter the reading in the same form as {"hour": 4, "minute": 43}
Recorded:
{"hour": 11, "minute": 1}
